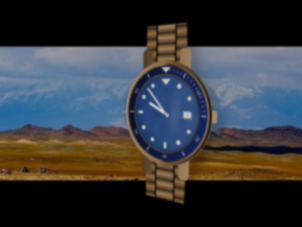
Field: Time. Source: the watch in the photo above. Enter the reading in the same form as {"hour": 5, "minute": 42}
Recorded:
{"hour": 9, "minute": 53}
